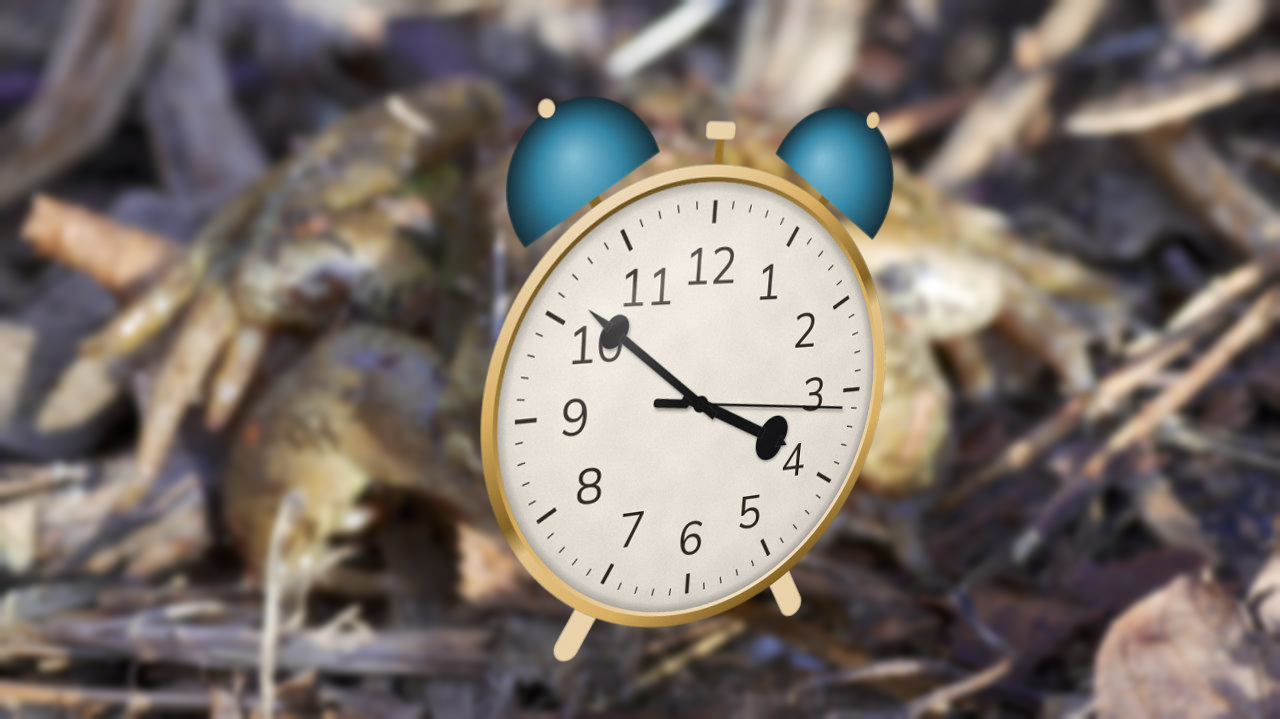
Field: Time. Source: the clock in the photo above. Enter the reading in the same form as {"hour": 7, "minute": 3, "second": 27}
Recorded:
{"hour": 3, "minute": 51, "second": 16}
